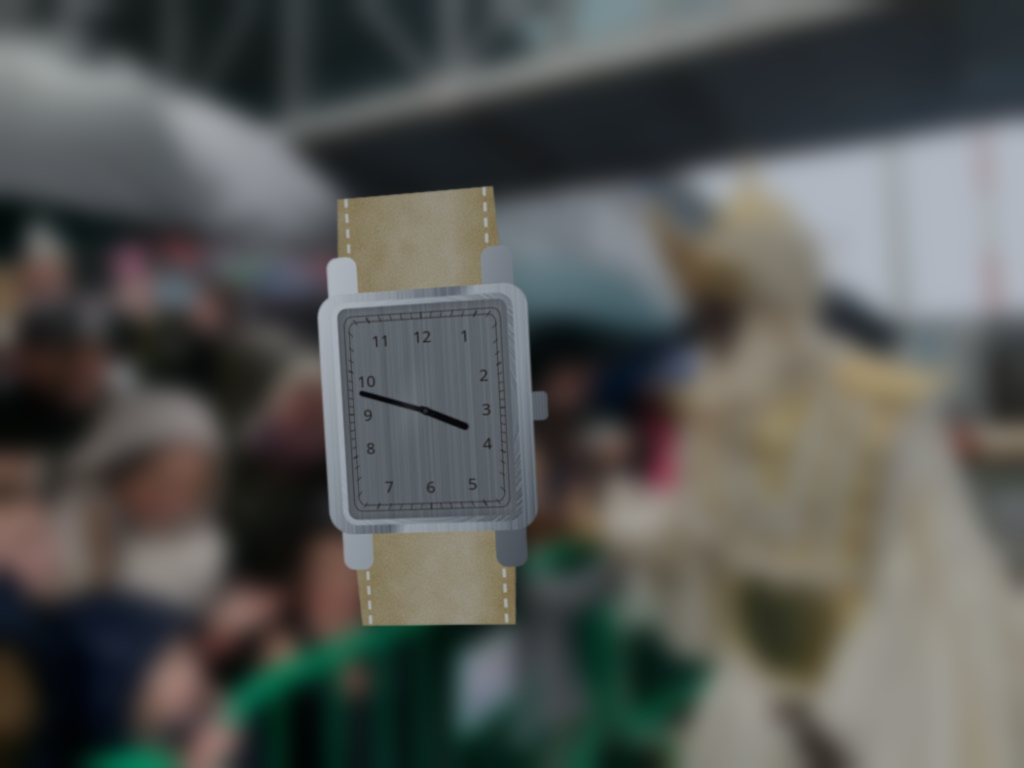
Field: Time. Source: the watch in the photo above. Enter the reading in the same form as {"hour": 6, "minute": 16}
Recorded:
{"hour": 3, "minute": 48}
